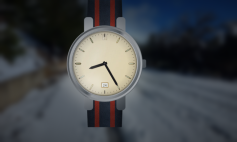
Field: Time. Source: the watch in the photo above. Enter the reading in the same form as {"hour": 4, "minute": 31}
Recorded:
{"hour": 8, "minute": 25}
